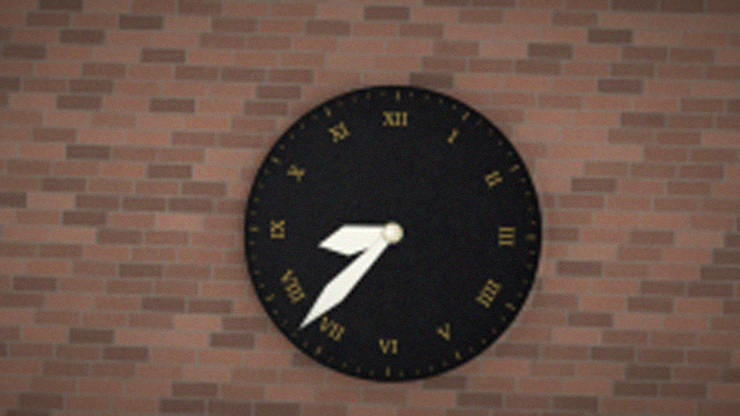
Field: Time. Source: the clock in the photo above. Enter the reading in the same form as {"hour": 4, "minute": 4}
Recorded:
{"hour": 8, "minute": 37}
